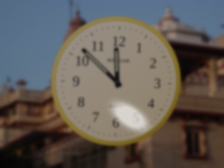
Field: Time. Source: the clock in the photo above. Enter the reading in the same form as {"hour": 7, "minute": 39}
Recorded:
{"hour": 11, "minute": 52}
